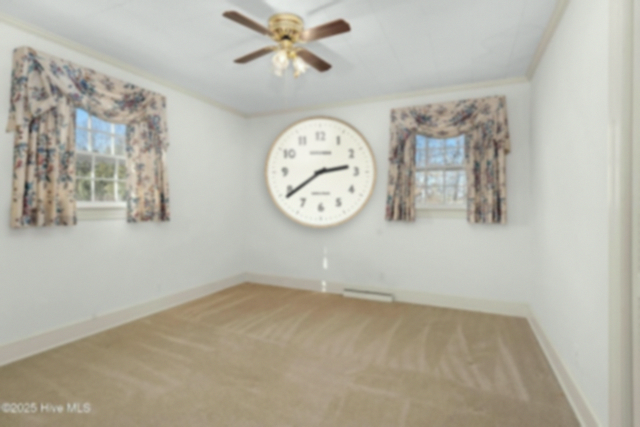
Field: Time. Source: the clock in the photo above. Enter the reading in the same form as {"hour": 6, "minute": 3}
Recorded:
{"hour": 2, "minute": 39}
